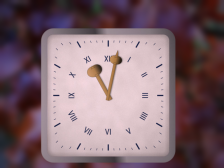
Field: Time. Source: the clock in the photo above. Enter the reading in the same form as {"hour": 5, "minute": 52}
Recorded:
{"hour": 11, "minute": 2}
